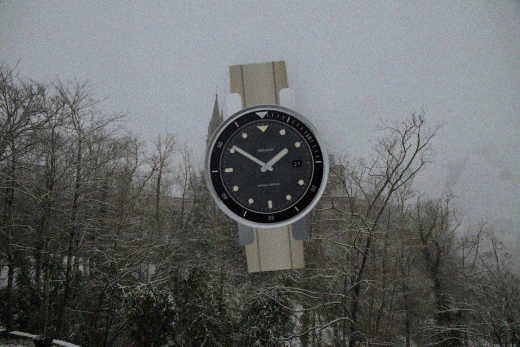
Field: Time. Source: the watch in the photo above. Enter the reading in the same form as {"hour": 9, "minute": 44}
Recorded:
{"hour": 1, "minute": 51}
